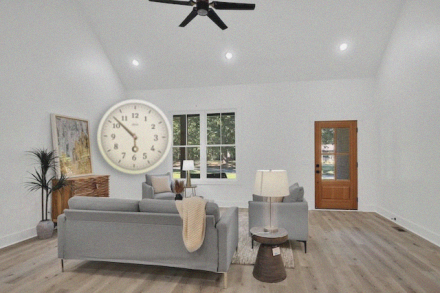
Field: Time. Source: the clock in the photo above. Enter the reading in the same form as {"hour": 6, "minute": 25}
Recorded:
{"hour": 5, "minute": 52}
